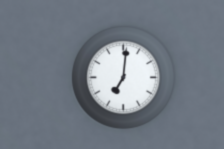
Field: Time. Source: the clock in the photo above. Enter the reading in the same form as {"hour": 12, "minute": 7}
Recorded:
{"hour": 7, "minute": 1}
